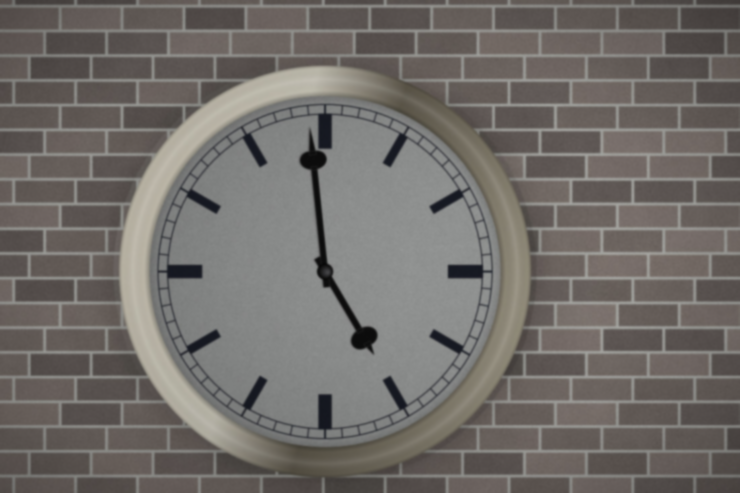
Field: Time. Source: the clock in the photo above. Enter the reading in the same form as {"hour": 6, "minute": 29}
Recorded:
{"hour": 4, "minute": 59}
